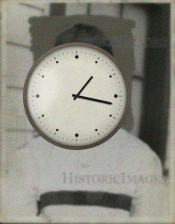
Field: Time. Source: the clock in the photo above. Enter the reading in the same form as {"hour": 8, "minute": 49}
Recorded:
{"hour": 1, "minute": 17}
